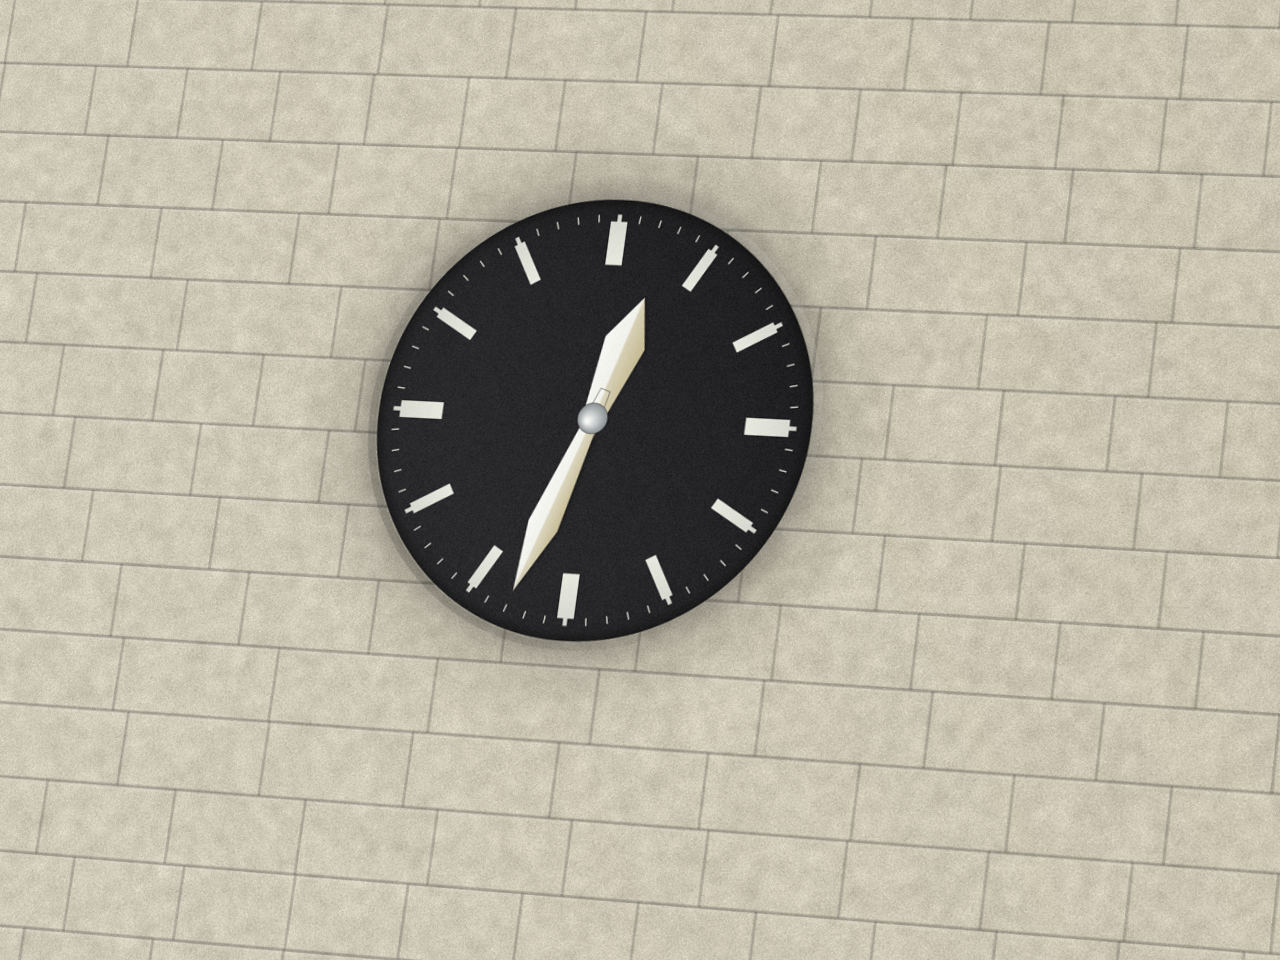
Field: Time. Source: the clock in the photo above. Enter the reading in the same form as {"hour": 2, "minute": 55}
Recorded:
{"hour": 12, "minute": 33}
